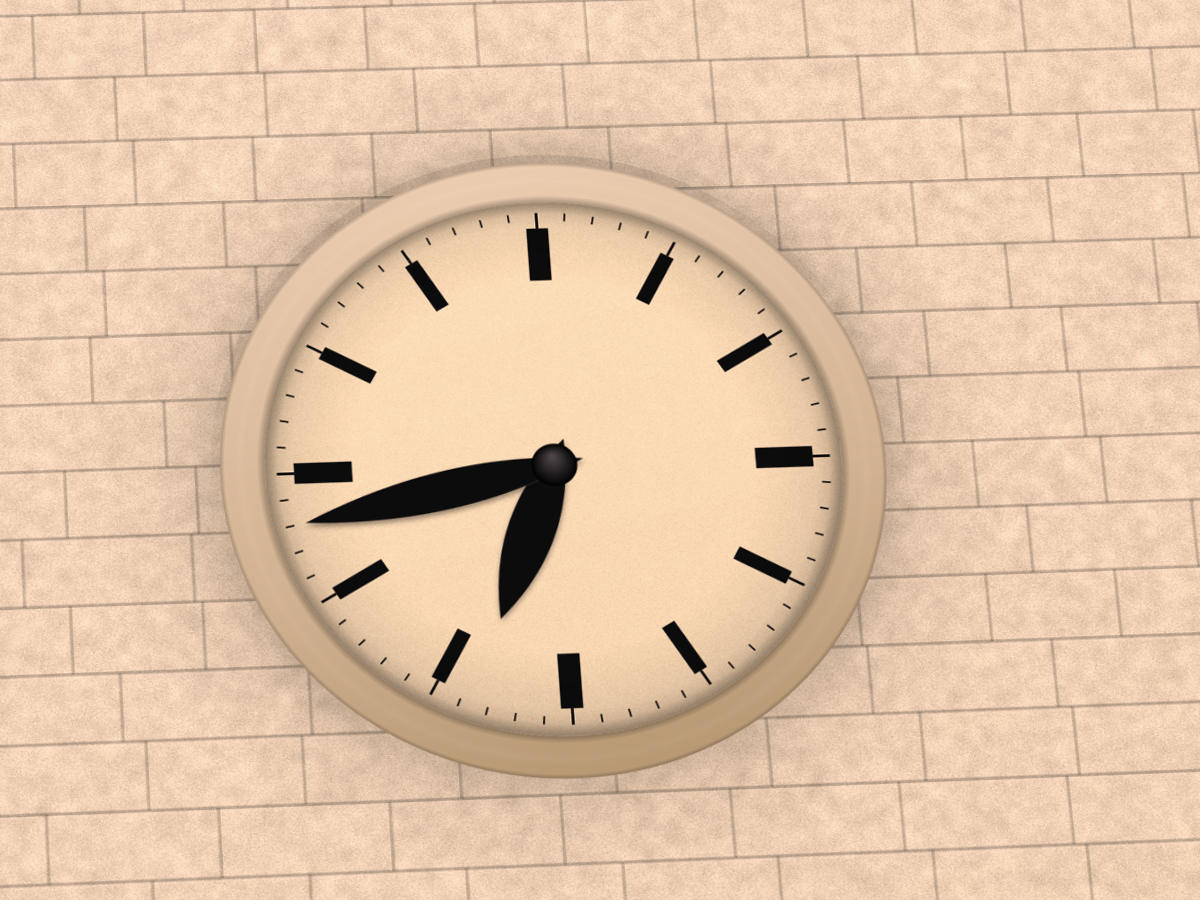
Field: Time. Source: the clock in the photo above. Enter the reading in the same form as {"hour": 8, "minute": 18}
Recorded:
{"hour": 6, "minute": 43}
